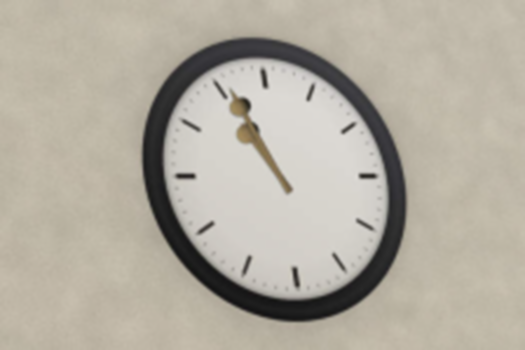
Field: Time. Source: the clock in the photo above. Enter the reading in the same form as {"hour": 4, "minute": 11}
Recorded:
{"hour": 10, "minute": 56}
